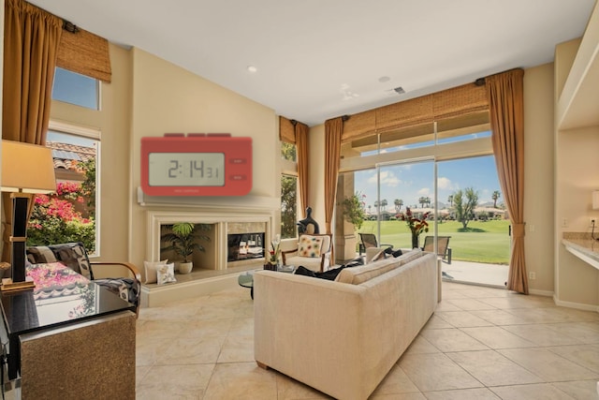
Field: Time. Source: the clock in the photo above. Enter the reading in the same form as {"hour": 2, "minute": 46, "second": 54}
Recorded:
{"hour": 2, "minute": 14, "second": 31}
